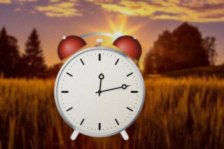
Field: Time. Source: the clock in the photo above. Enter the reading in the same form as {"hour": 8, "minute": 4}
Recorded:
{"hour": 12, "minute": 13}
